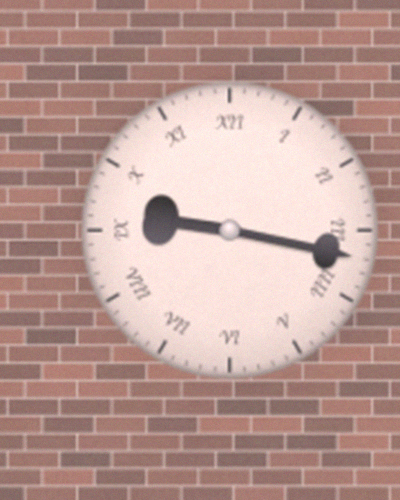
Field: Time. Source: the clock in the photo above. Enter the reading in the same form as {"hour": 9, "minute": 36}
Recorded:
{"hour": 9, "minute": 17}
